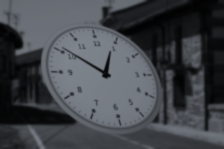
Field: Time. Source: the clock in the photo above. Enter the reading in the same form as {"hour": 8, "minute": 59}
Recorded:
{"hour": 12, "minute": 51}
